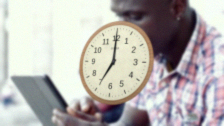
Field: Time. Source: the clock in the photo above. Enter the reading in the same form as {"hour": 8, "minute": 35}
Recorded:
{"hour": 7, "minute": 0}
